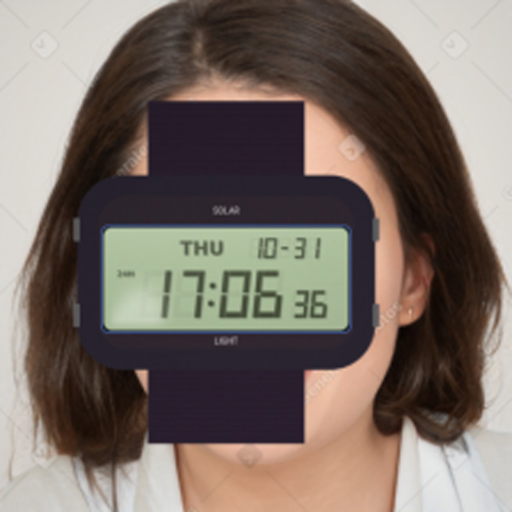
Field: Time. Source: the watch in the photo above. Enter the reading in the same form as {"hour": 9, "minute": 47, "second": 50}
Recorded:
{"hour": 17, "minute": 6, "second": 36}
